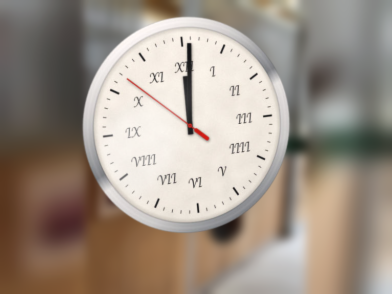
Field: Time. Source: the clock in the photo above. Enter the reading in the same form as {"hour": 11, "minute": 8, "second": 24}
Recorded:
{"hour": 12, "minute": 0, "second": 52}
